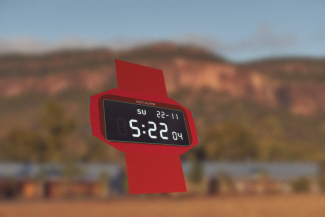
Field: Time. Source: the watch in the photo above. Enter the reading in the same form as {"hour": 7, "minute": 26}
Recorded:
{"hour": 5, "minute": 22}
